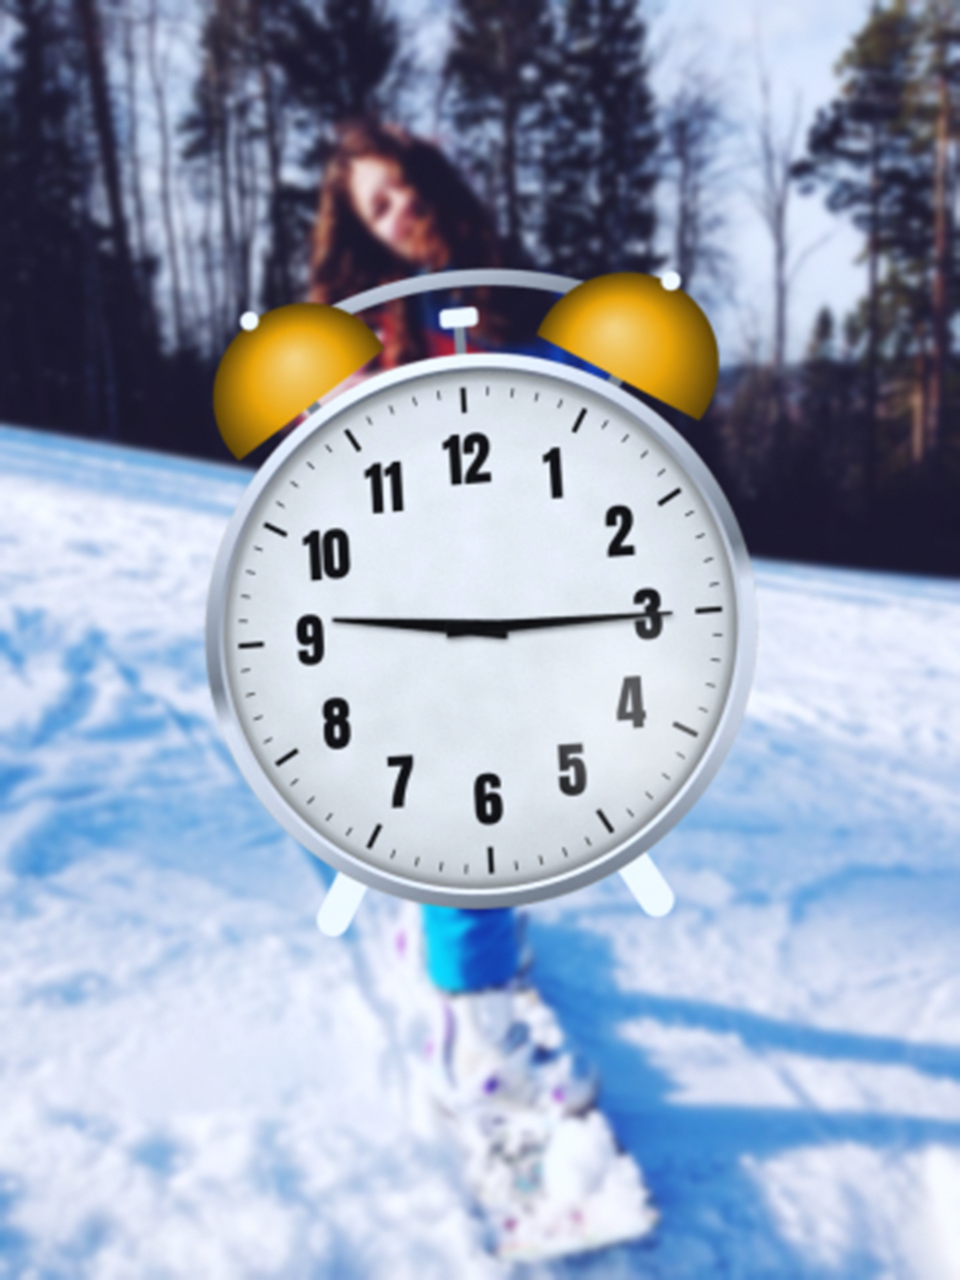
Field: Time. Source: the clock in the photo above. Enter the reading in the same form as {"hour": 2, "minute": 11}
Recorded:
{"hour": 9, "minute": 15}
